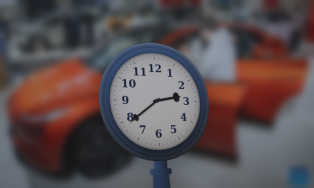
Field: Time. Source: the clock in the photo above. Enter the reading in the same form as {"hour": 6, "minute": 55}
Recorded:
{"hour": 2, "minute": 39}
